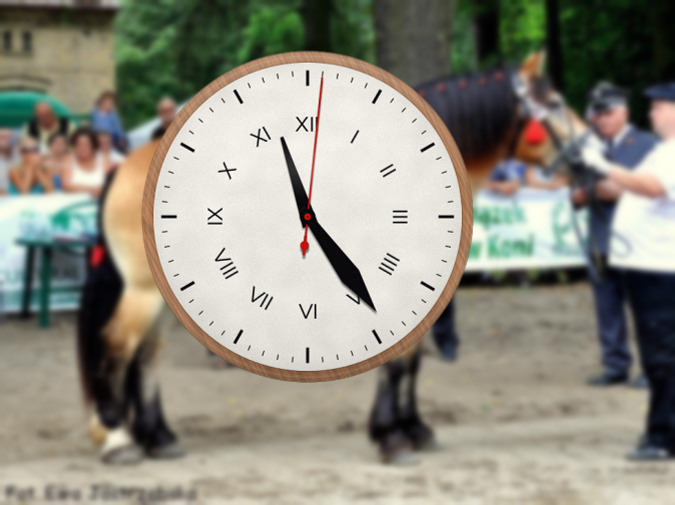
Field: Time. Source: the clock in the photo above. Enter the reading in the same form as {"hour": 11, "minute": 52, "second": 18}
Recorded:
{"hour": 11, "minute": 24, "second": 1}
